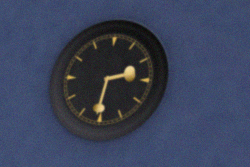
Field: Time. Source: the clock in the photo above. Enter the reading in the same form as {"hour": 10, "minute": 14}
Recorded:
{"hour": 2, "minute": 31}
